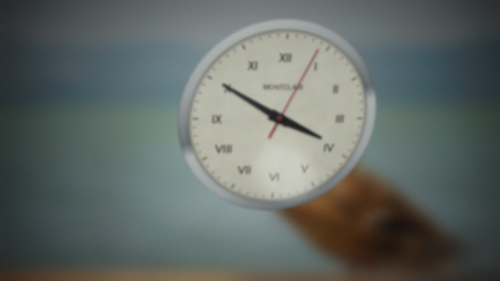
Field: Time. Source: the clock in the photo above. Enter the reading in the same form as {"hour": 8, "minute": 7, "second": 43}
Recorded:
{"hour": 3, "minute": 50, "second": 4}
